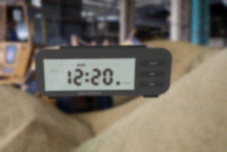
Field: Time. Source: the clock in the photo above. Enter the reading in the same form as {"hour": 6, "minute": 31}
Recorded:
{"hour": 12, "minute": 20}
